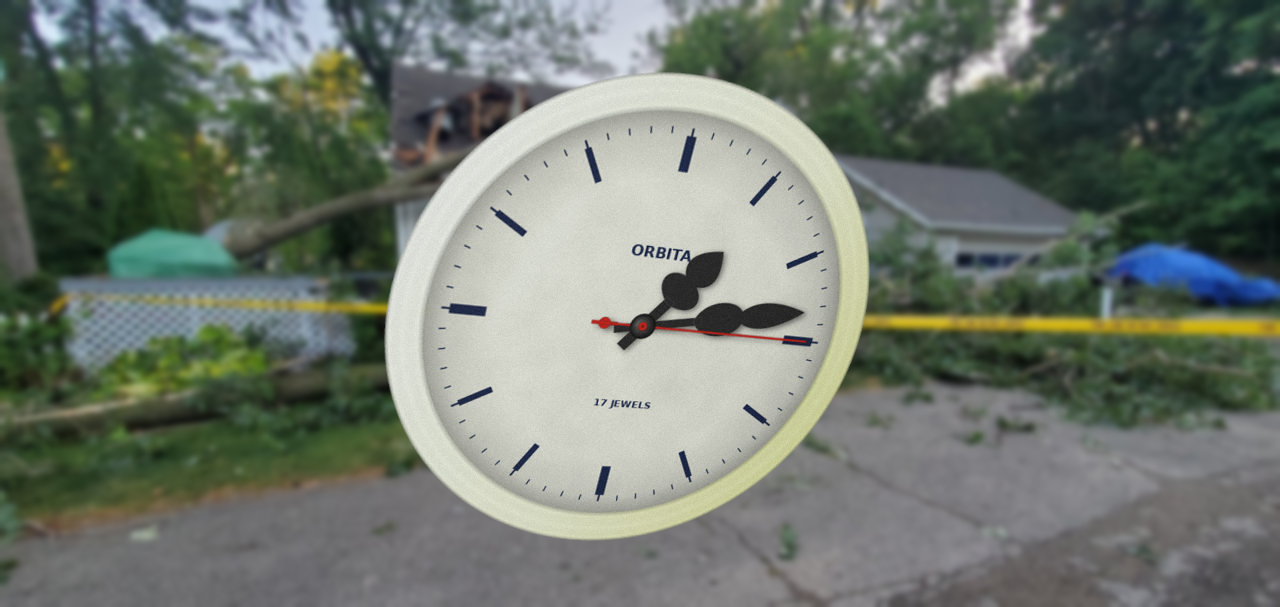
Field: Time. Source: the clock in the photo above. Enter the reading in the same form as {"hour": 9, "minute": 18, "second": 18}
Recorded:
{"hour": 1, "minute": 13, "second": 15}
